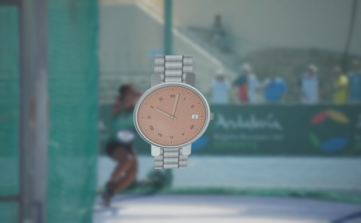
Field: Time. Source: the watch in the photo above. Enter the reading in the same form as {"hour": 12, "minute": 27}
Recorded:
{"hour": 10, "minute": 2}
